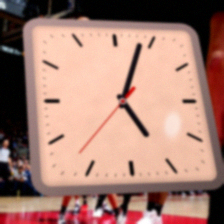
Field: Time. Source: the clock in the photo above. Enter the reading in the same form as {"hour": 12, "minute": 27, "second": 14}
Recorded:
{"hour": 5, "minute": 3, "second": 37}
